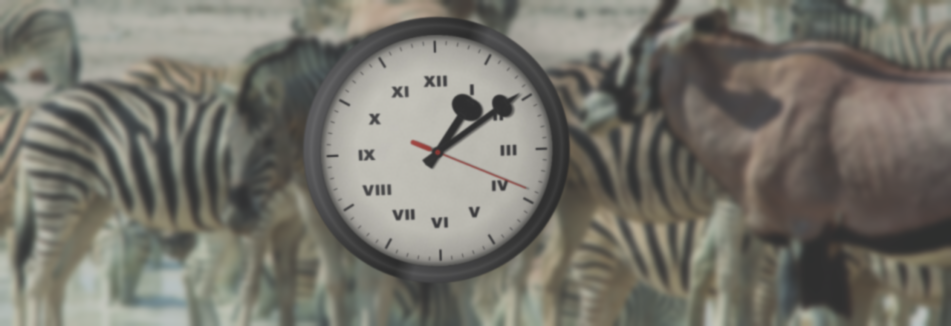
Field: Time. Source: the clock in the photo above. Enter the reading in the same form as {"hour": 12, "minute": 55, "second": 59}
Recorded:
{"hour": 1, "minute": 9, "second": 19}
